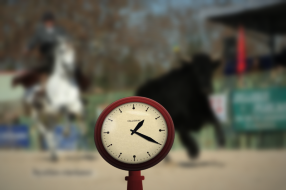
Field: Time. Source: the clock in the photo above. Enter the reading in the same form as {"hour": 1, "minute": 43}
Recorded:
{"hour": 1, "minute": 20}
